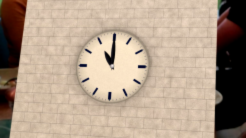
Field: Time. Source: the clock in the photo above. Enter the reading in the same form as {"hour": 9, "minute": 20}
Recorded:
{"hour": 11, "minute": 0}
